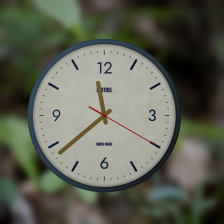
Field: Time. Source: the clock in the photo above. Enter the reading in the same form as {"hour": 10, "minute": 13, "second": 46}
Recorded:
{"hour": 11, "minute": 38, "second": 20}
